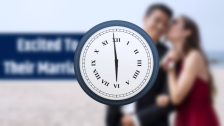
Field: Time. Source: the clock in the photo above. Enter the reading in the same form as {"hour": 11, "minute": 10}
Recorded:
{"hour": 5, "minute": 59}
